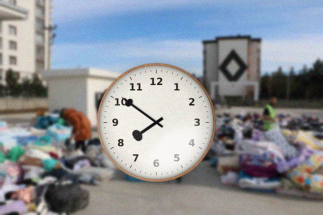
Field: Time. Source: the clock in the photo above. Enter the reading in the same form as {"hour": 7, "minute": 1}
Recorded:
{"hour": 7, "minute": 51}
